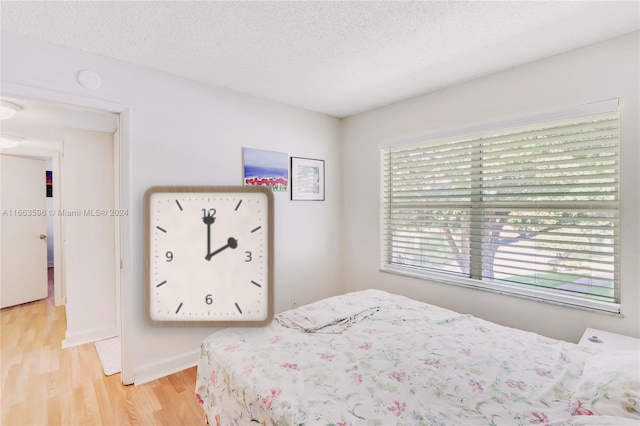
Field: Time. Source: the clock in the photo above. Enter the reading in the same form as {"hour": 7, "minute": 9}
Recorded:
{"hour": 2, "minute": 0}
